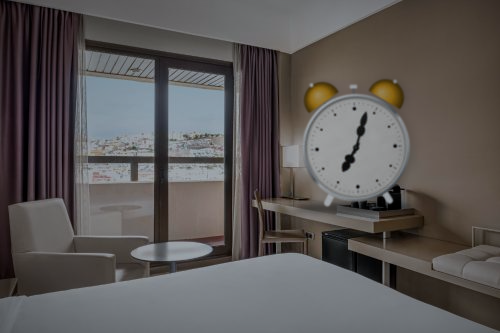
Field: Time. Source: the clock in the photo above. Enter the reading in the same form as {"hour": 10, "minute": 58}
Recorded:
{"hour": 7, "minute": 3}
